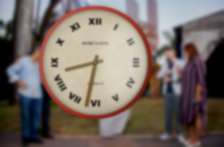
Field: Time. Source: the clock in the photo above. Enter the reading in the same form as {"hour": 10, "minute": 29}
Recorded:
{"hour": 8, "minute": 32}
